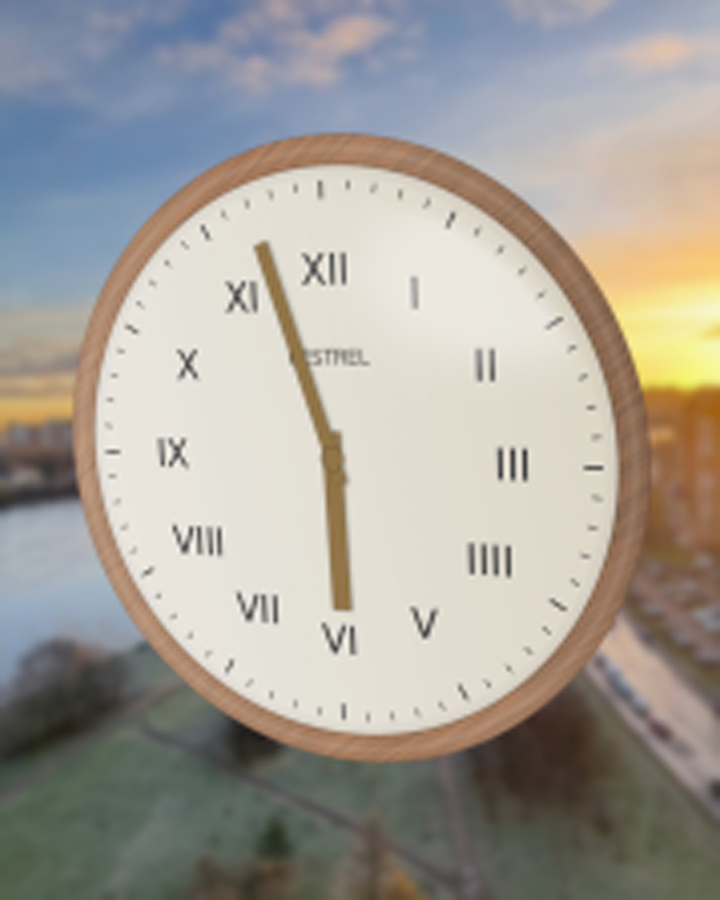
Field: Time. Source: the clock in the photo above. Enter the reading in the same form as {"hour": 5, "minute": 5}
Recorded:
{"hour": 5, "minute": 57}
